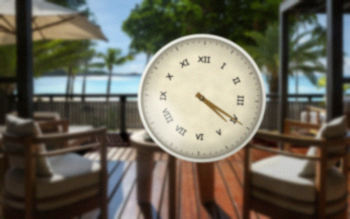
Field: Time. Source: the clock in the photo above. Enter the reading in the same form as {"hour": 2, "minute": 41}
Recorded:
{"hour": 4, "minute": 20}
